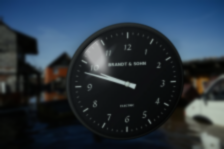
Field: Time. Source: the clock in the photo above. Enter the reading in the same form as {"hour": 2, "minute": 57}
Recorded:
{"hour": 9, "minute": 48}
